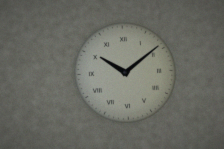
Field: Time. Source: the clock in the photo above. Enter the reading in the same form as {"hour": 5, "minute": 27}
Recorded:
{"hour": 10, "minute": 9}
